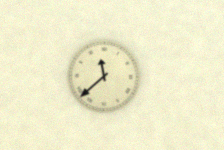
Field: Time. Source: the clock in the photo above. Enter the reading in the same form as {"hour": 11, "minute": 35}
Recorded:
{"hour": 11, "minute": 38}
